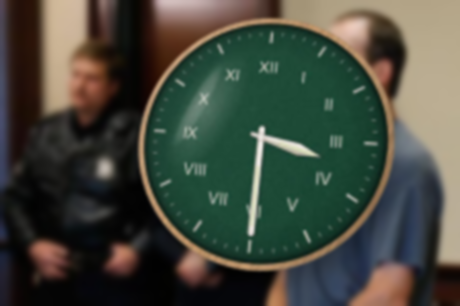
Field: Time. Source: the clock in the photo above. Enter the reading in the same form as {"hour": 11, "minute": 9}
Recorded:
{"hour": 3, "minute": 30}
